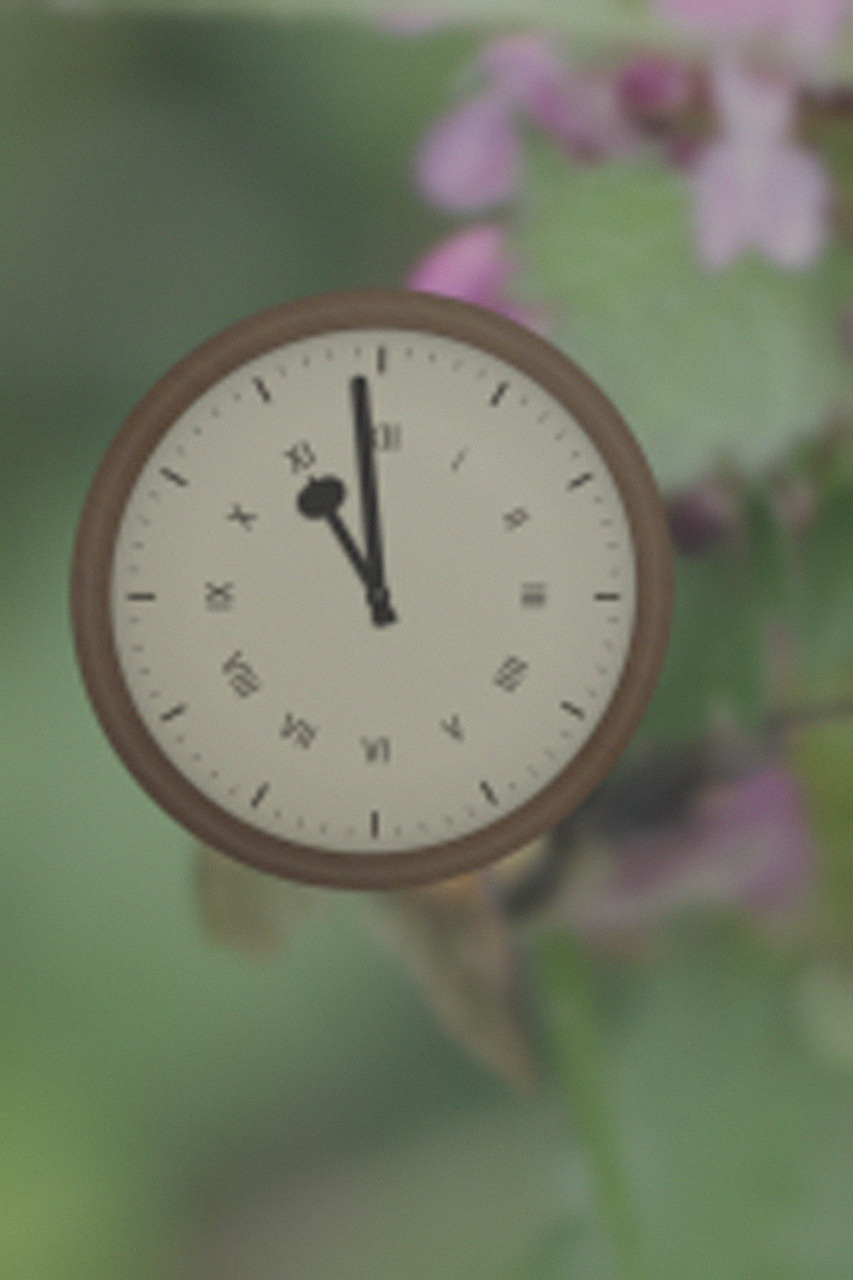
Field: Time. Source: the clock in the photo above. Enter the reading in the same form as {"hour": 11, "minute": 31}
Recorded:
{"hour": 10, "minute": 59}
